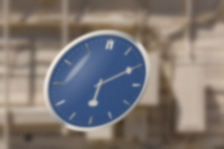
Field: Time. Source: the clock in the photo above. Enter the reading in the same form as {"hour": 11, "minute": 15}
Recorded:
{"hour": 6, "minute": 10}
